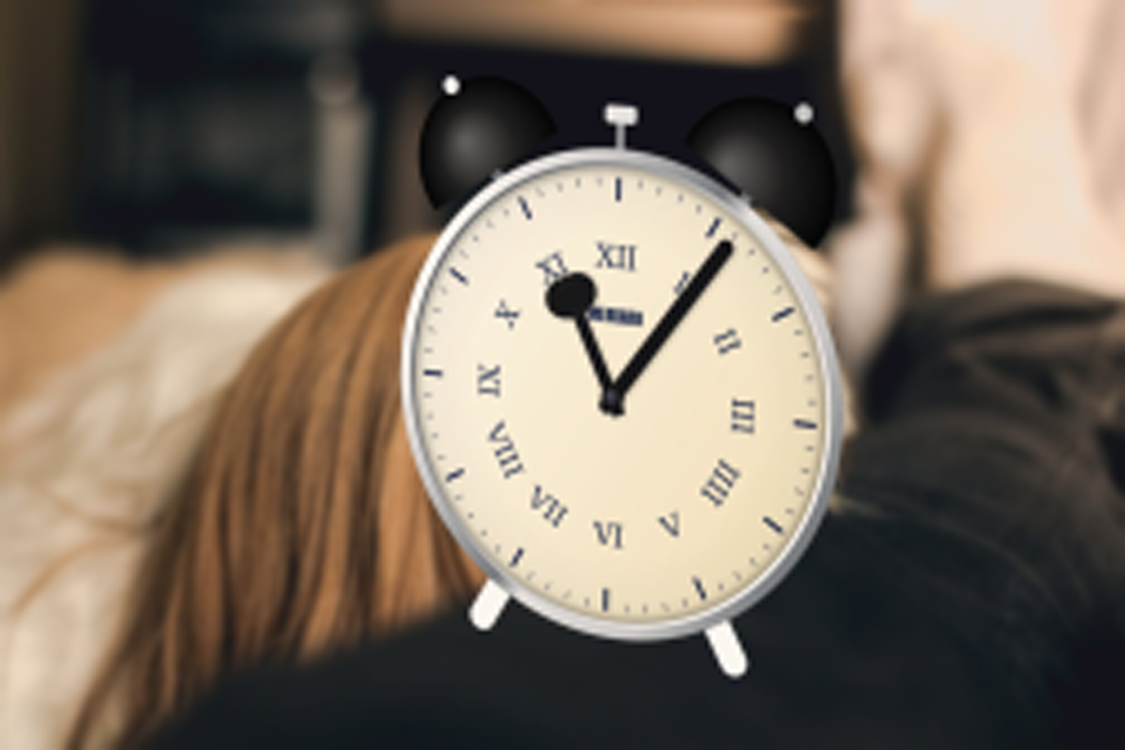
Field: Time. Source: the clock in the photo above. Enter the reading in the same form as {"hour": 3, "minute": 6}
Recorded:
{"hour": 11, "minute": 6}
